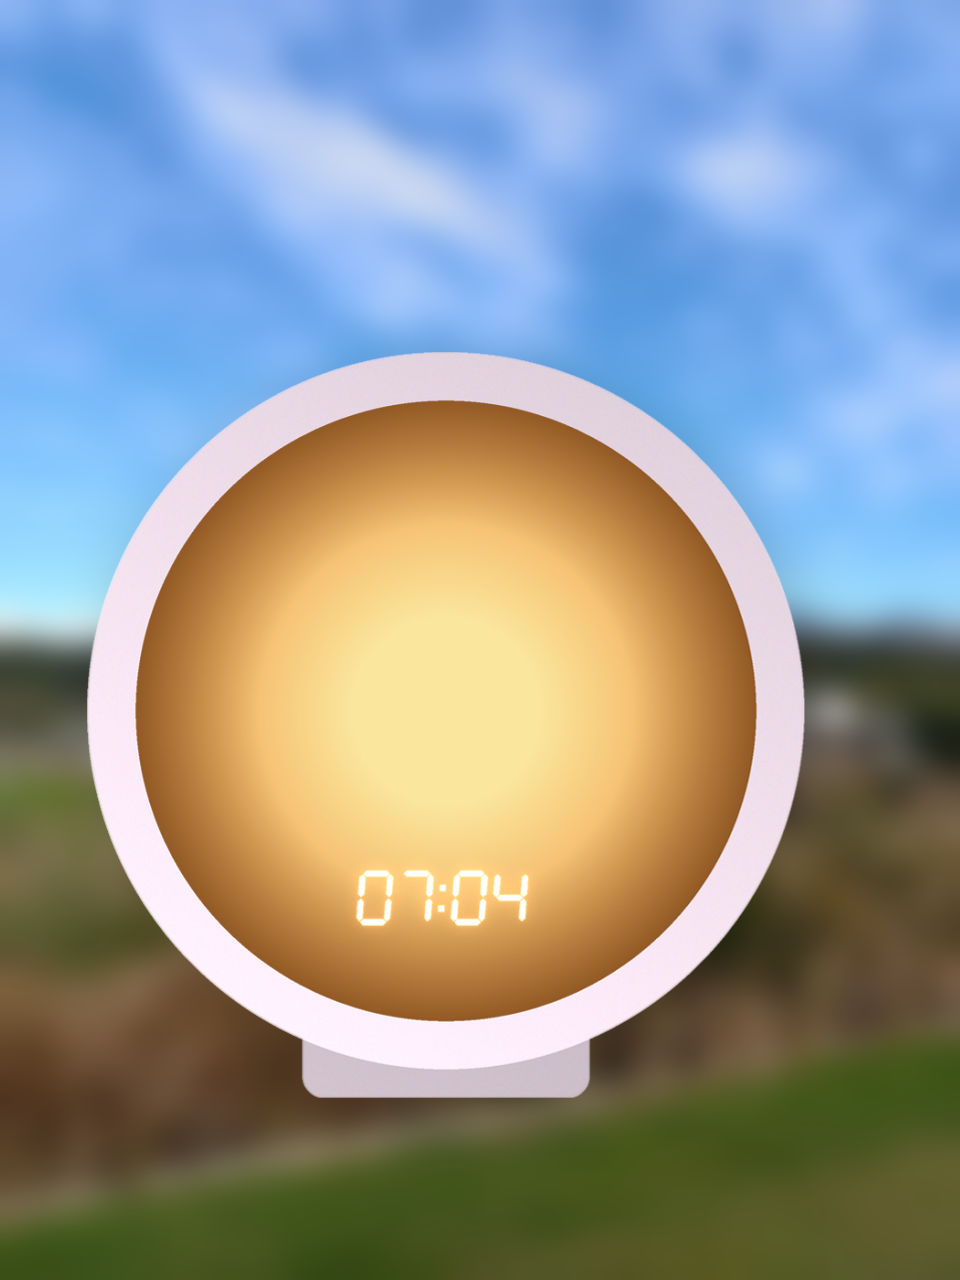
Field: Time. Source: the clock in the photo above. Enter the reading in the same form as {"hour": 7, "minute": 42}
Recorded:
{"hour": 7, "minute": 4}
